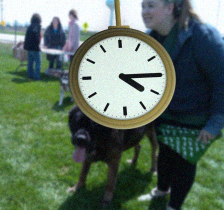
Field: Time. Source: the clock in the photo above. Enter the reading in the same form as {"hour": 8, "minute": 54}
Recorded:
{"hour": 4, "minute": 15}
